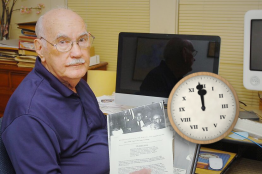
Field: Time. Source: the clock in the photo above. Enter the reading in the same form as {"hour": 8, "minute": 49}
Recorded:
{"hour": 11, "minute": 59}
